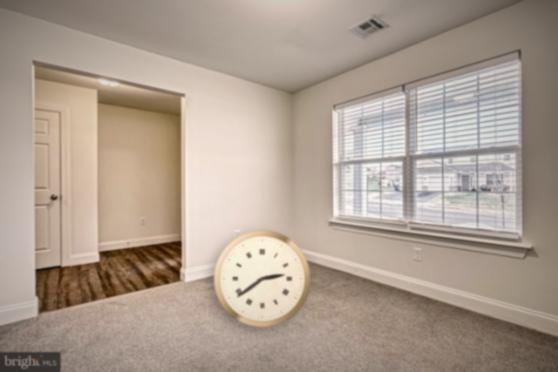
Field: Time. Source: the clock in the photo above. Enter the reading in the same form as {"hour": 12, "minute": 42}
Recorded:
{"hour": 2, "minute": 39}
